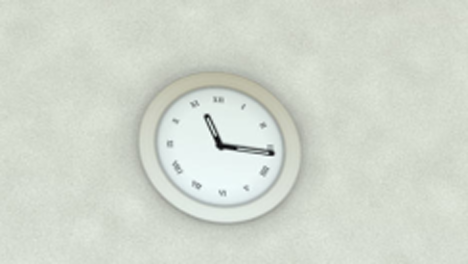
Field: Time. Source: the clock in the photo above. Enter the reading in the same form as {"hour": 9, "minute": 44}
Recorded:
{"hour": 11, "minute": 16}
